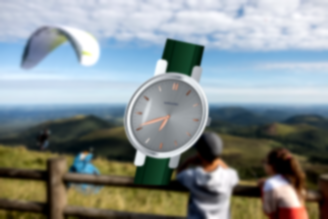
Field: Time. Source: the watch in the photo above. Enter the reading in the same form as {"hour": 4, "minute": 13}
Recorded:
{"hour": 6, "minute": 41}
